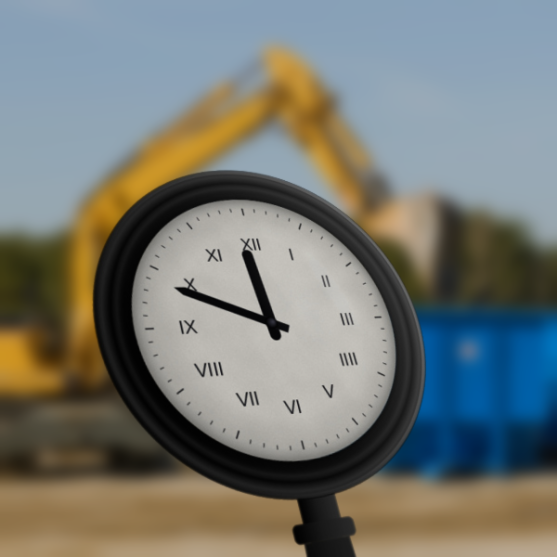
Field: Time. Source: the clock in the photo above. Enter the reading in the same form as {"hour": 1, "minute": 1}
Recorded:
{"hour": 11, "minute": 49}
